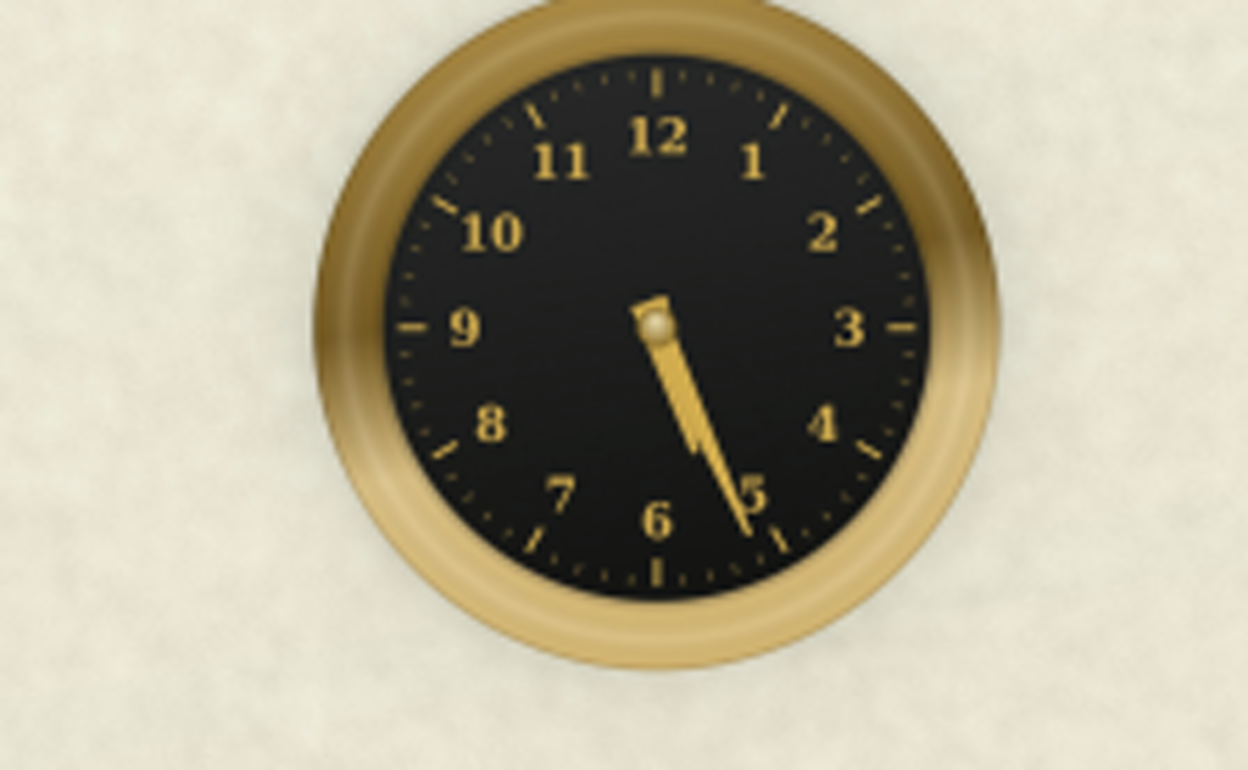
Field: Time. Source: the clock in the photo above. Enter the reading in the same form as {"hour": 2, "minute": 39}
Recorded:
{"hour": 5, "minute": 26}
